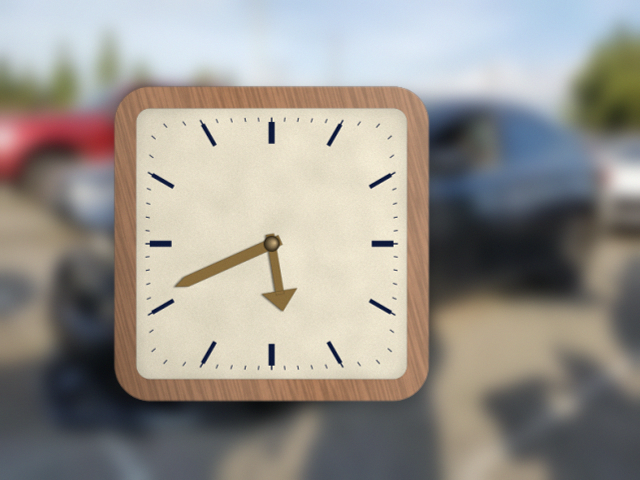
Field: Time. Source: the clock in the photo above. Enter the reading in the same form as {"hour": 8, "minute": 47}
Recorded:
{"hour": 5, "minute": 41}
